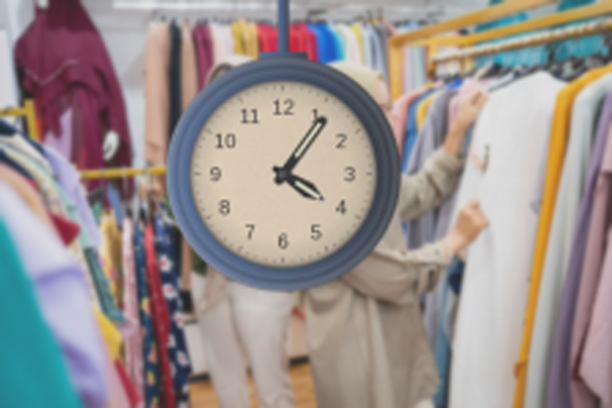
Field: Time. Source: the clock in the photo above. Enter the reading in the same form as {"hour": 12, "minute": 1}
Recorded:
{"hour": 4, "minute": 6}
